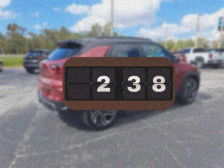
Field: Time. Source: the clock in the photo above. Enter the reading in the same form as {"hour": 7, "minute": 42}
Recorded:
{"hour": 2, "minute": 38}
